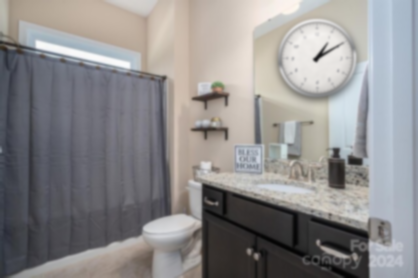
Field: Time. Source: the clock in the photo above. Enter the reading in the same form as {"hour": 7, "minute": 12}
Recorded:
{"hour": 1, "minute": 10}
